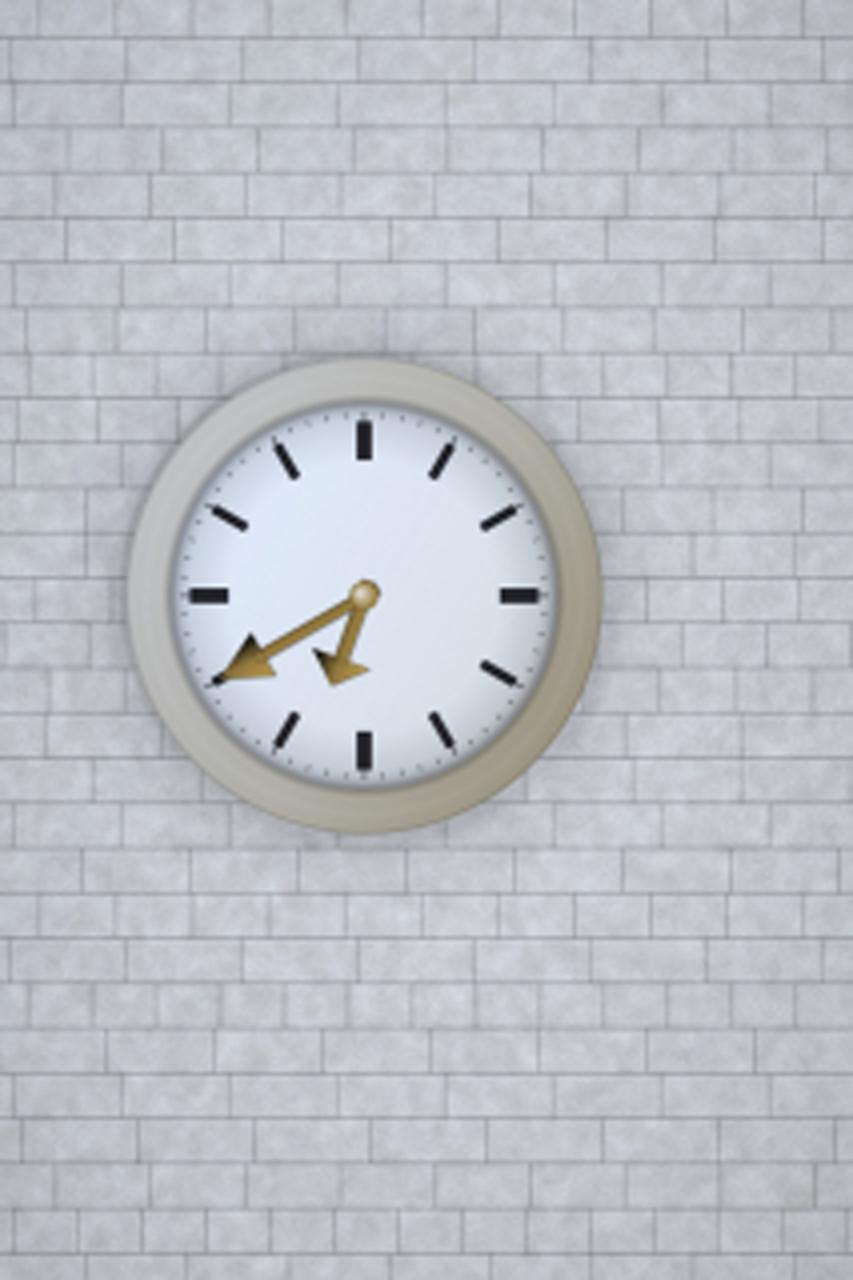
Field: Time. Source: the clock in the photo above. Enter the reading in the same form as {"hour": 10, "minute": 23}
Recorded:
{"hour": 6, "minute": 40}
